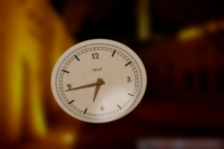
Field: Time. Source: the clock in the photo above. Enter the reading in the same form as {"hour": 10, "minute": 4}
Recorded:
{"hour": 6, "minute": 44}
